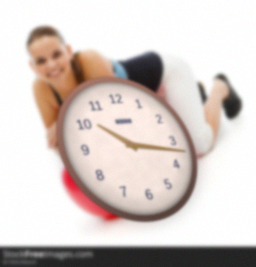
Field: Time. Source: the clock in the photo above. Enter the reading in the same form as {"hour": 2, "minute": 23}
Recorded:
{"hour": 10, "minute": 17}
